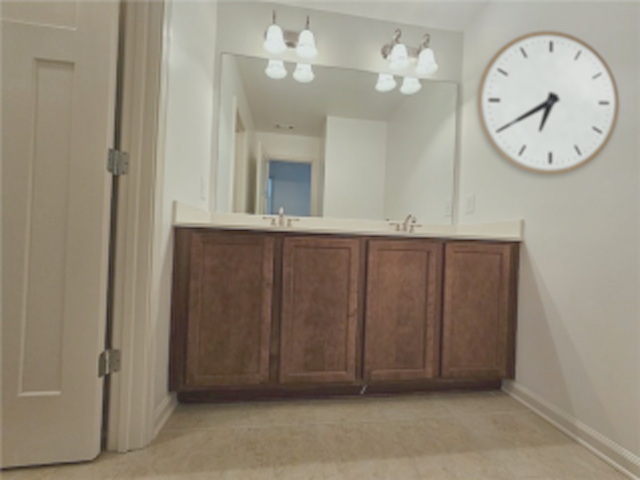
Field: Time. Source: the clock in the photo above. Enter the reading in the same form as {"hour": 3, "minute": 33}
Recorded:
{"hour": 6, "minute": 40}
